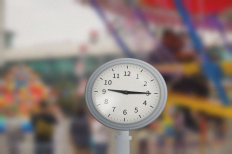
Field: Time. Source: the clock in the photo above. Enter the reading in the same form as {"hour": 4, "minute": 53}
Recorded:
{"hour": 9, "minute": 15}
